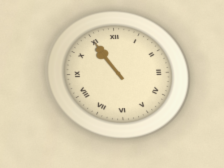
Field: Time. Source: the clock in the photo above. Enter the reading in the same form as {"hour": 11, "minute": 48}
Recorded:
{"hour": 10, "minute": 55}
